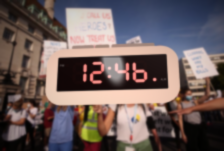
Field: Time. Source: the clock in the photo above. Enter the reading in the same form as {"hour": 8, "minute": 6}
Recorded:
{"hour": 12, "minute": 46}
